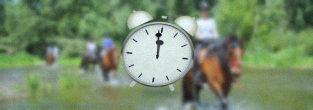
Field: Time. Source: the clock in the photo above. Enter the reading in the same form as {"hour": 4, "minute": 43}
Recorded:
{"hour": 11, "minute": 59}
